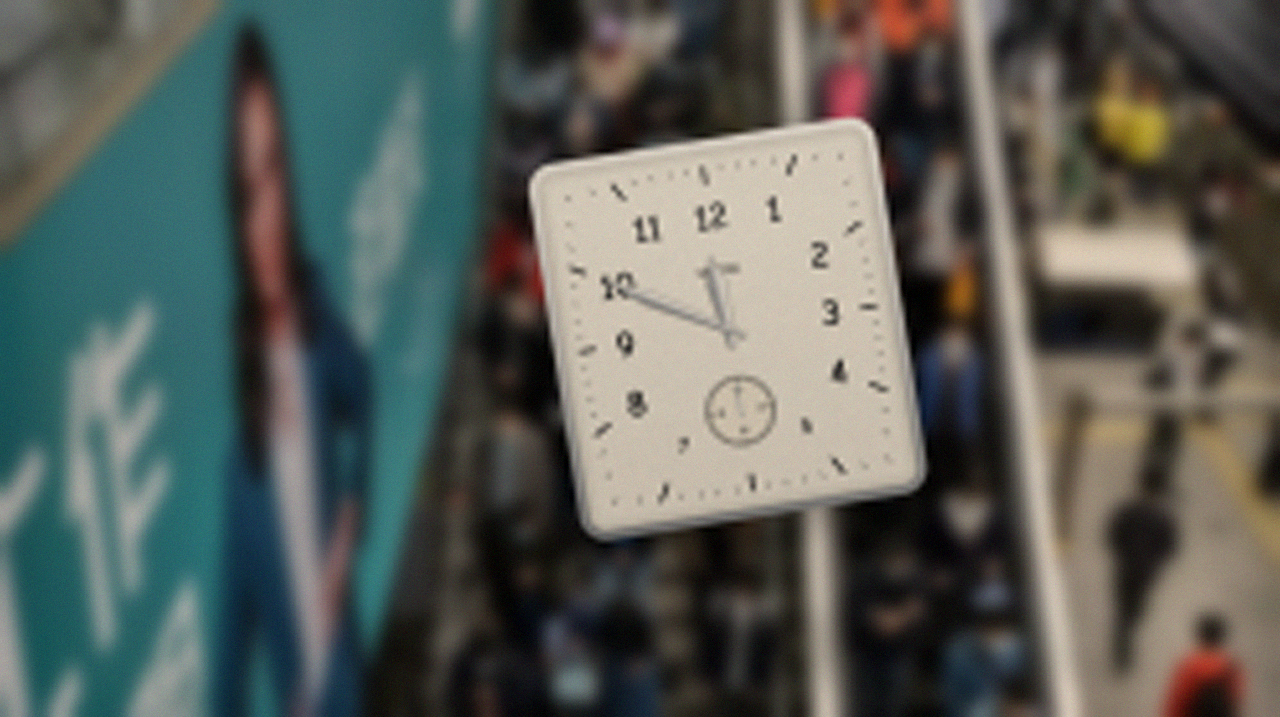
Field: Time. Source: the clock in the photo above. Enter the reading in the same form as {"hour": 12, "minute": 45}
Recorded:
{"hour": 11, "minute": 50}
